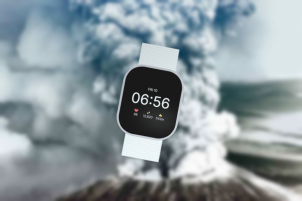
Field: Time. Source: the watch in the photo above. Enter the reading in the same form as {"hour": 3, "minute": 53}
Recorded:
{"hour": 6, "minute": 56}
